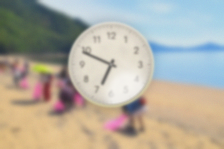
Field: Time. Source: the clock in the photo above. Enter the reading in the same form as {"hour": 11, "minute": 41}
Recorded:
{"hour": 6, "minute": 49}
